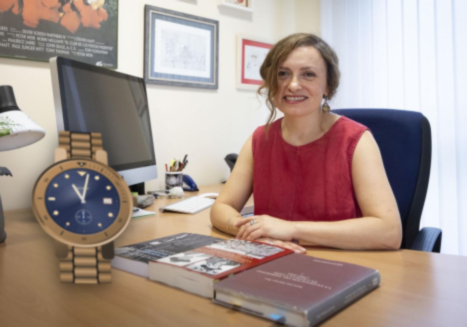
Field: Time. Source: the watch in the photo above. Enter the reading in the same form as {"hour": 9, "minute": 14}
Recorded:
{"hour": 11, "minute": 2}
